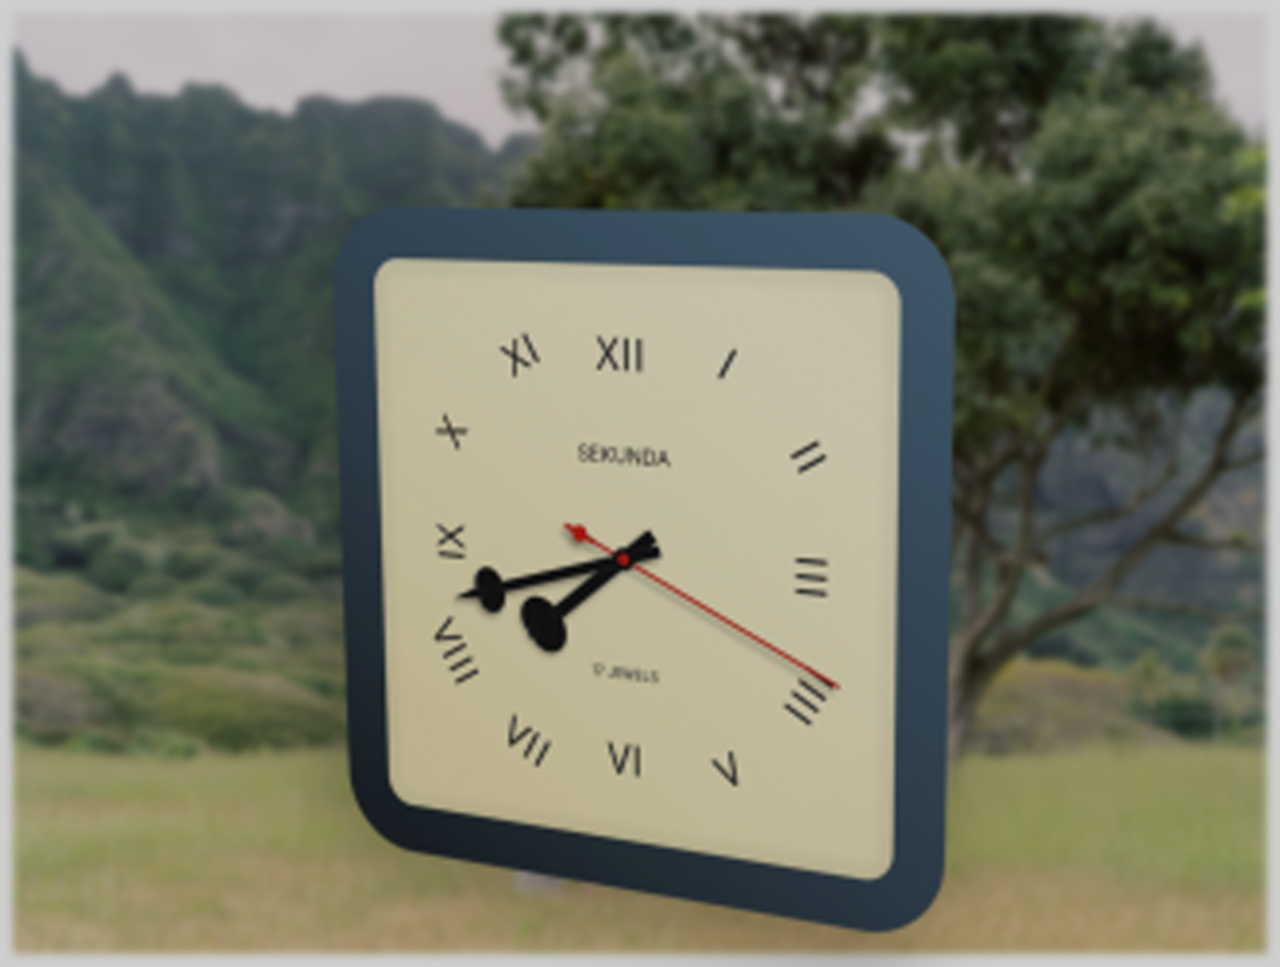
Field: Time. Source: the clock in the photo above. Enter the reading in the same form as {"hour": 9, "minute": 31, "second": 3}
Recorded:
{"hour": 7, "minute": 42, "second": 19}
